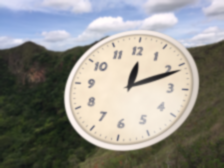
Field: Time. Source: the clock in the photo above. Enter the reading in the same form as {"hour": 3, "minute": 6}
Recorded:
{"hour": 12, "minute": 11}
